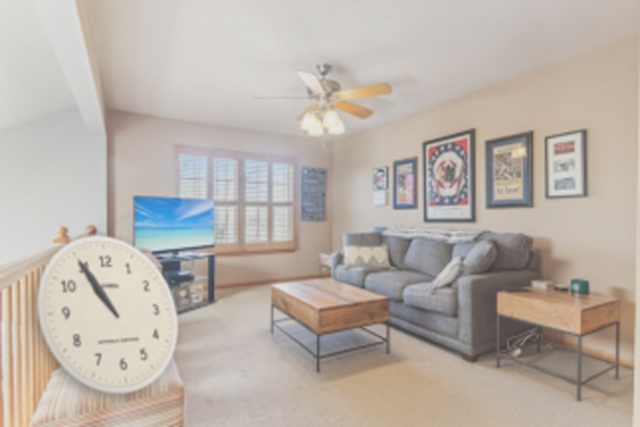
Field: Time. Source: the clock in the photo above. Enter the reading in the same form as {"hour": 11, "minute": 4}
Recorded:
{"hour": 10, "minute": 55}
